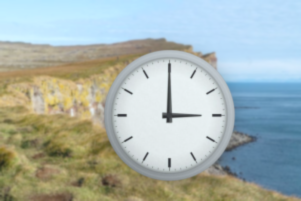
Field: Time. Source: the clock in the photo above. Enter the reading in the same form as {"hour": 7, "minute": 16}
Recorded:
{"hour": 3, "minute": 0}
